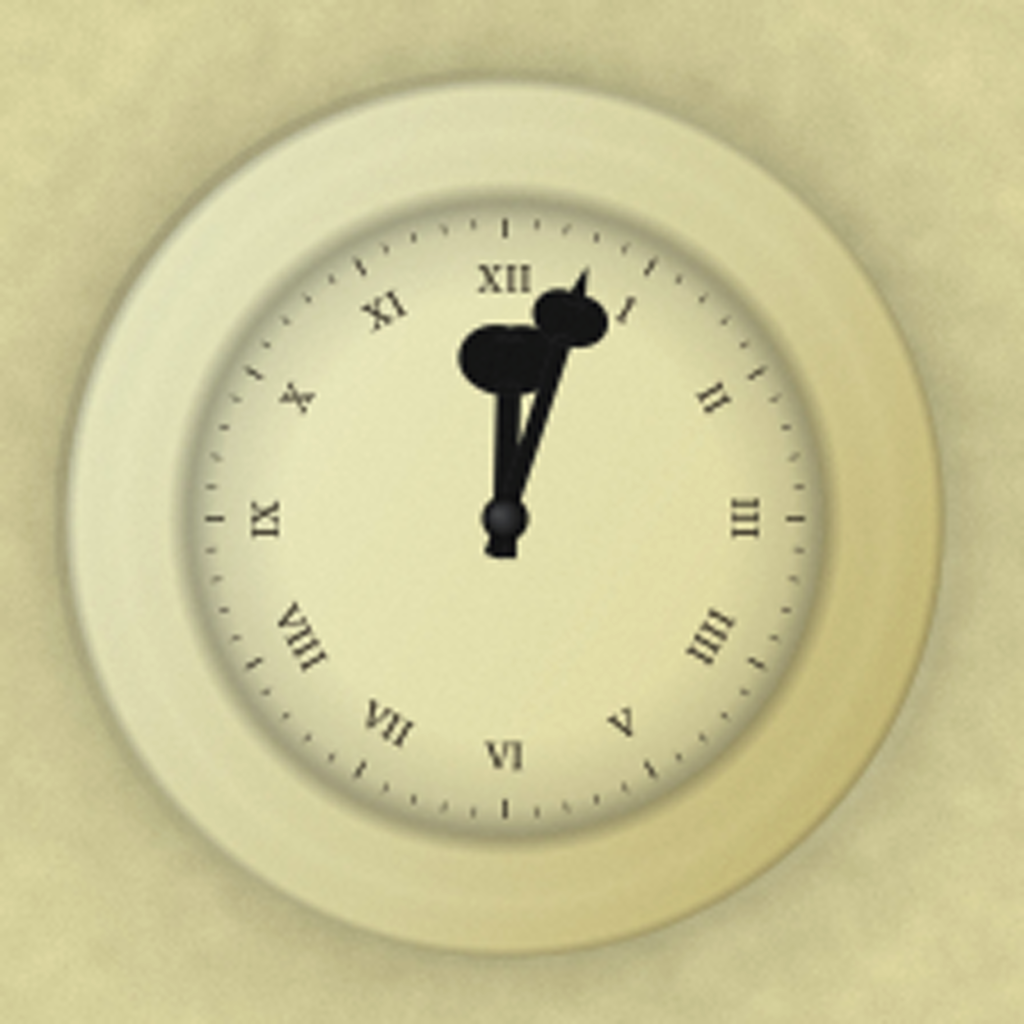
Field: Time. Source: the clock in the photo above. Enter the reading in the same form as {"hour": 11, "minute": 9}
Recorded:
{"hour": 12, "minute": 3}
